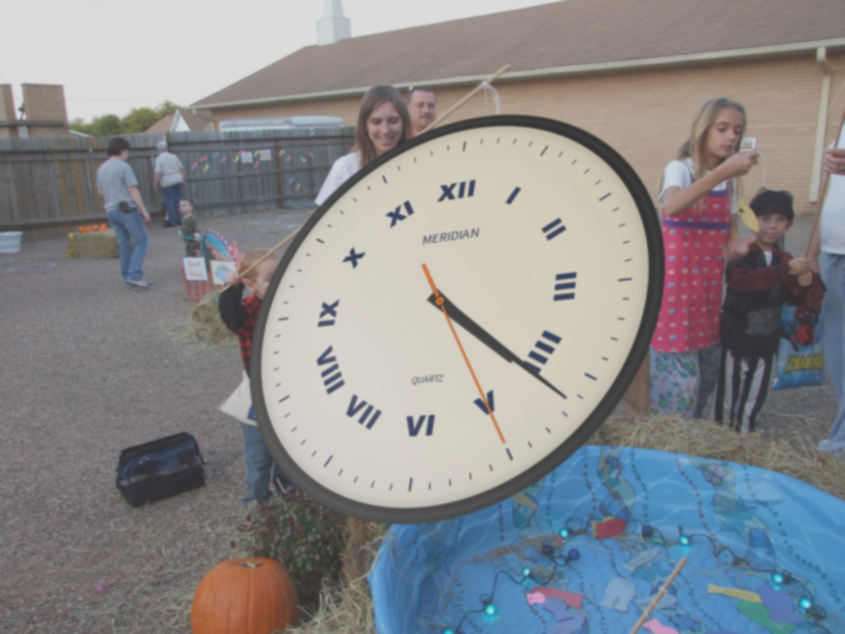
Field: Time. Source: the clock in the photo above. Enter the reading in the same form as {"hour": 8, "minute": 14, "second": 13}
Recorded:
{"hour": 4, "minute": 21, "second": 25}
